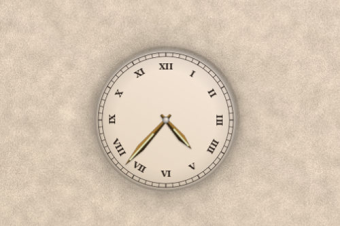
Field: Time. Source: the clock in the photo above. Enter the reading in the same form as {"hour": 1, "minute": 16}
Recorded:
{"hour": 4, "minute": 37}
